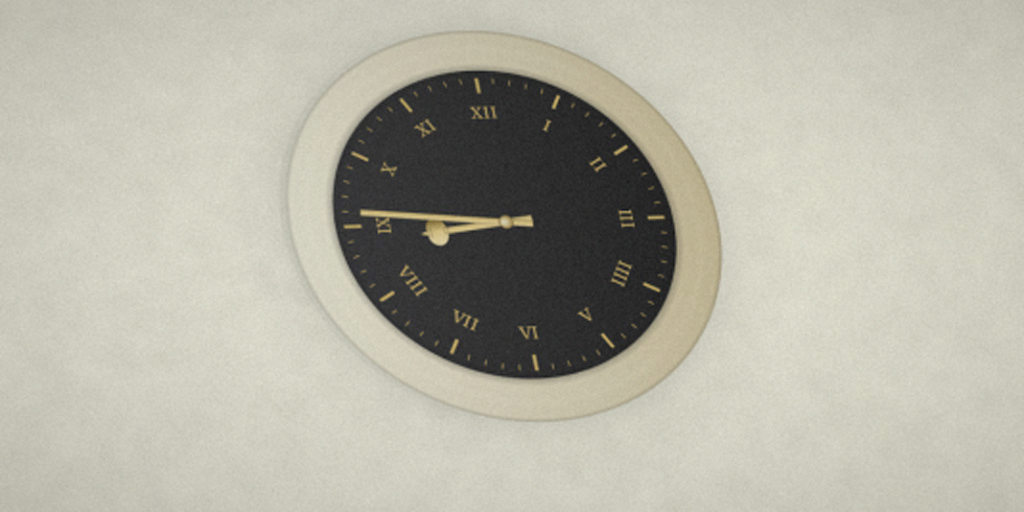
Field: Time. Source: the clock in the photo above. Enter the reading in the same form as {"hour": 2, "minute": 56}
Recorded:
{"hour": 8, "minute": 46}
